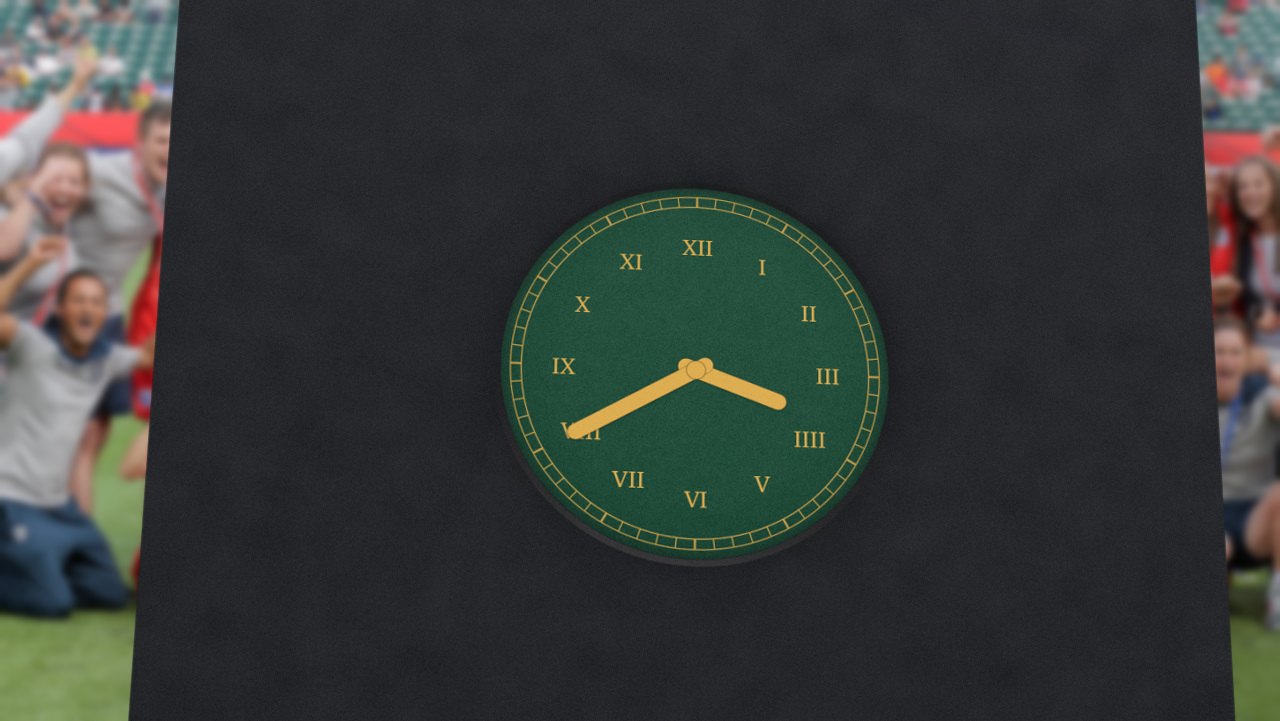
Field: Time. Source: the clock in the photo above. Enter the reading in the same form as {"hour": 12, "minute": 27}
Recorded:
{"hour": 3, "minute": 40}
